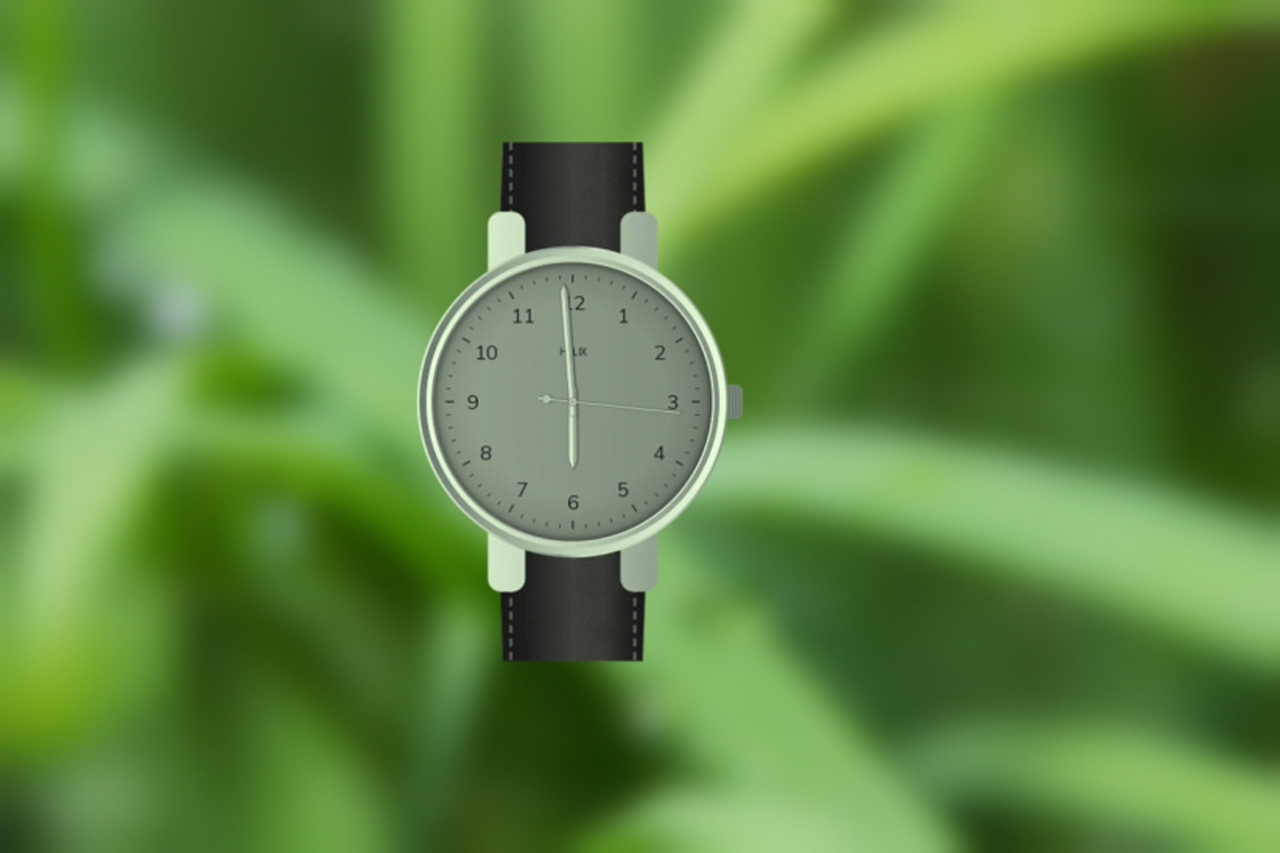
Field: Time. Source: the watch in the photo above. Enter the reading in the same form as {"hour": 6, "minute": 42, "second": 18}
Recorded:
{"hour": 5, "minute": 59, "second": 16}
